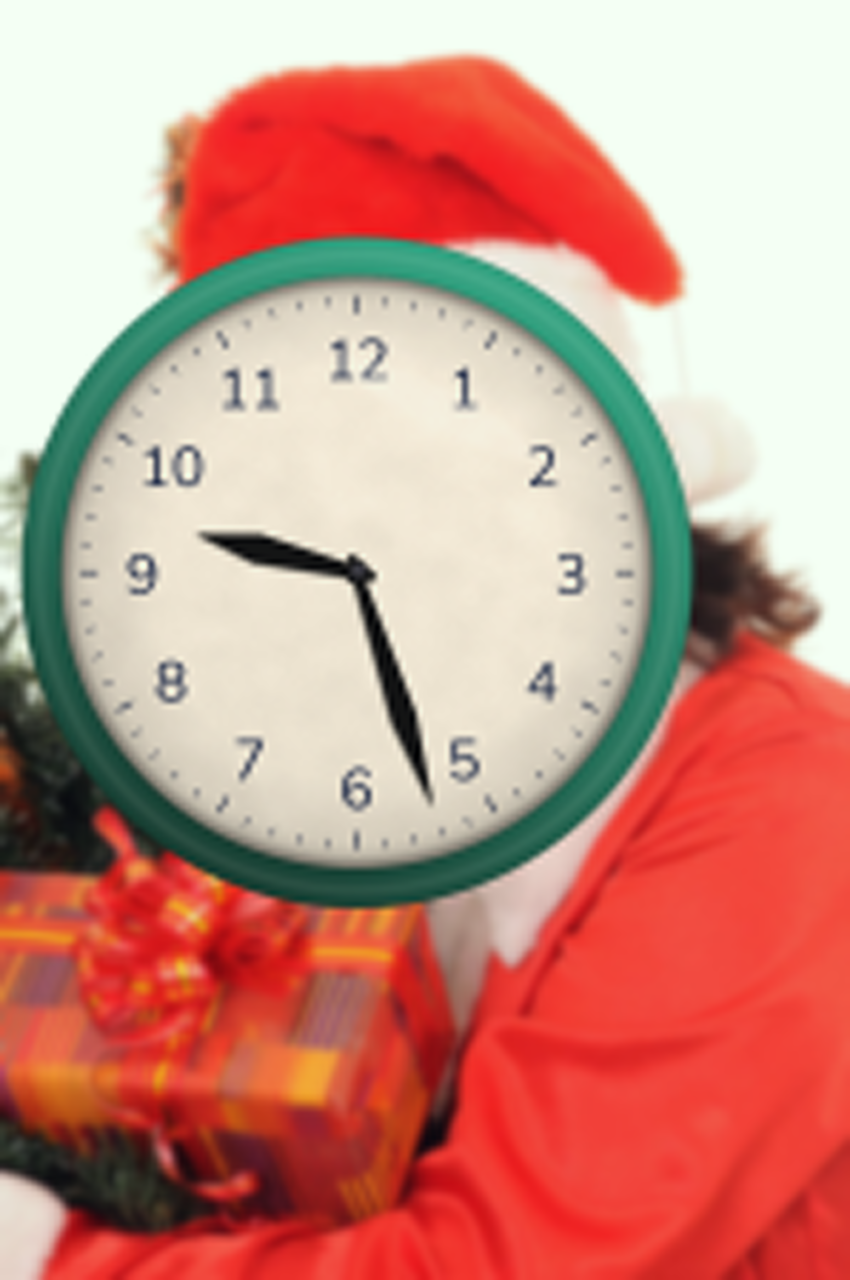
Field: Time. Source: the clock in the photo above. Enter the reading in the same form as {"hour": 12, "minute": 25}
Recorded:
{"hour": 9, "minute": 27}
